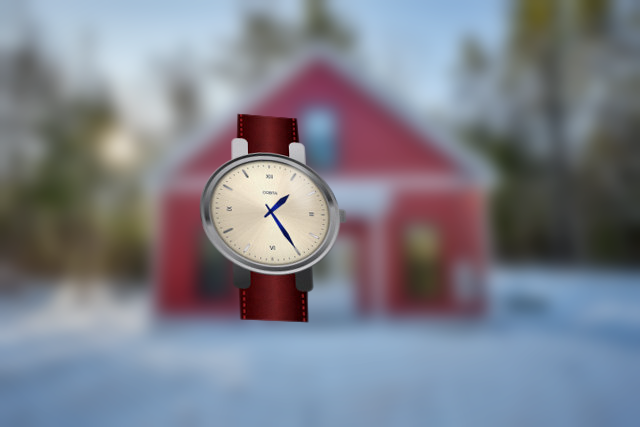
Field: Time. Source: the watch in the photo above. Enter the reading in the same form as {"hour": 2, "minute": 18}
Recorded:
{"hour": 1, "minute": 25}
